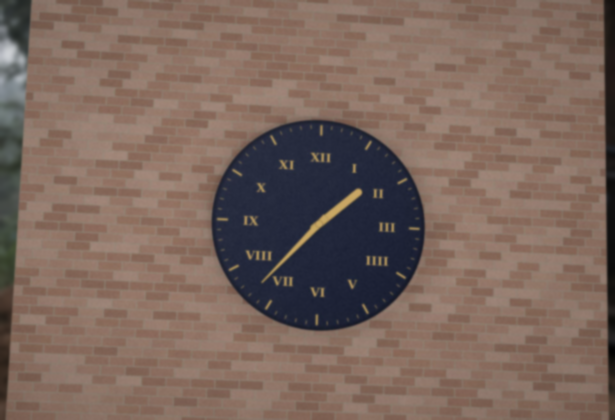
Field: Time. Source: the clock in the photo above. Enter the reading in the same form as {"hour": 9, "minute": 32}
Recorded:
{"hour": 1, "minute": 37}
